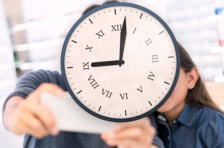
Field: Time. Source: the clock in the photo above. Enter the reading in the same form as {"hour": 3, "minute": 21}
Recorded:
{"hour": 9, "minute": 2}
